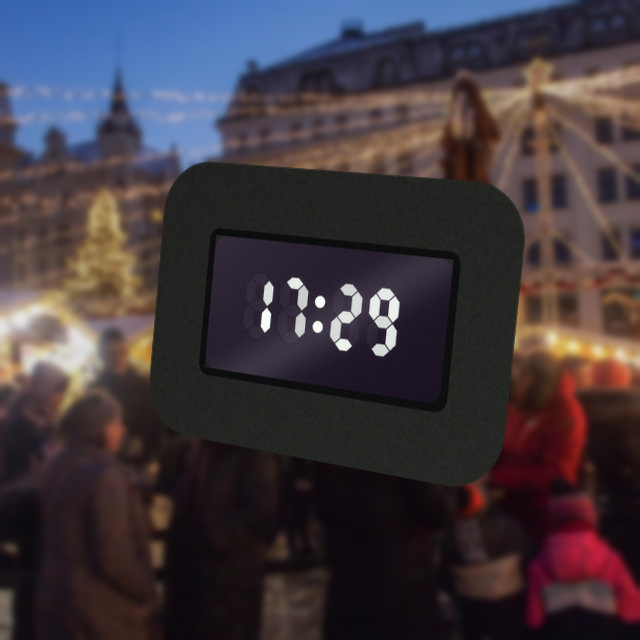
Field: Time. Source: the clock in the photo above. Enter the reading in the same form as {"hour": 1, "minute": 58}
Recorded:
{"hour": 17, "minute": 29}
